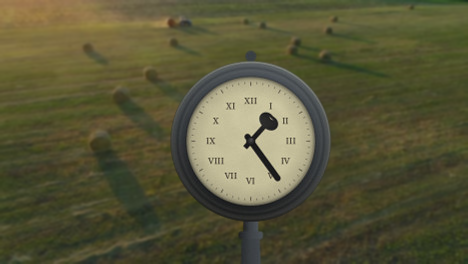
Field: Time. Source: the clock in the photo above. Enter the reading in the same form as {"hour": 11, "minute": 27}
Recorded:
{"hour": 1, "minute": 24}
